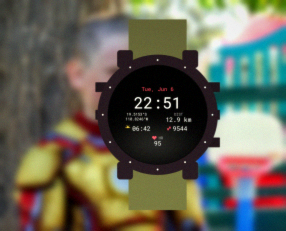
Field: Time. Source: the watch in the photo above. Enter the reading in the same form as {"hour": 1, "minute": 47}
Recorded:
{"hour": 22, "minute": 51}
